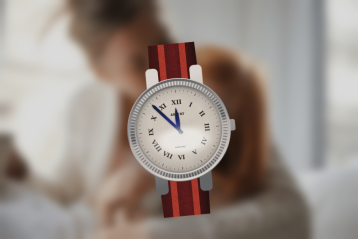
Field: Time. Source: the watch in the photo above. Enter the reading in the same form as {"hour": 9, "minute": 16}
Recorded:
{"hour": 11, "minute": 53}
